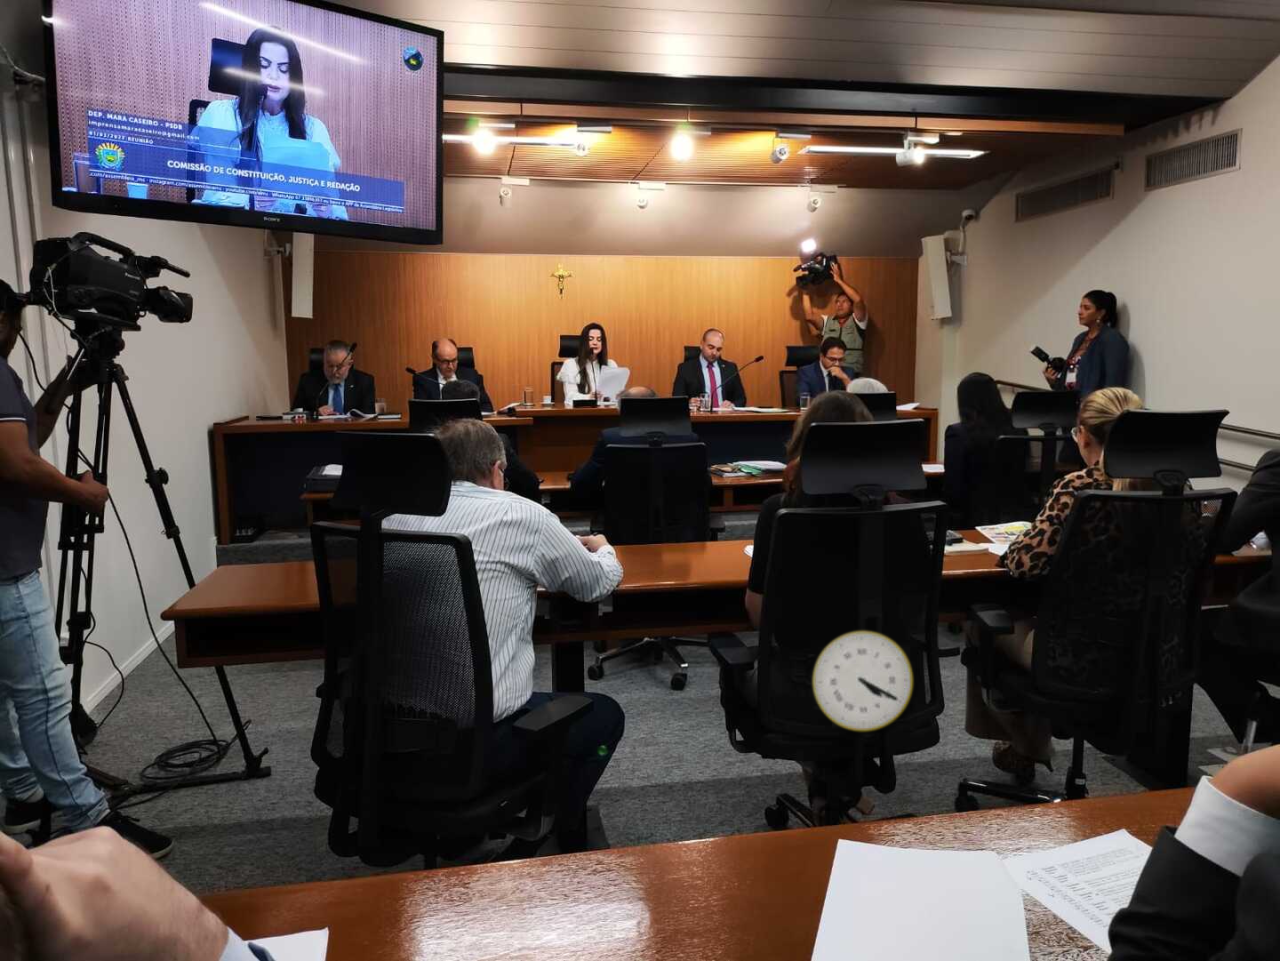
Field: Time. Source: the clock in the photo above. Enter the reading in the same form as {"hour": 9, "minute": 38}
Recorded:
{"hour": 4, "minute": 20}
